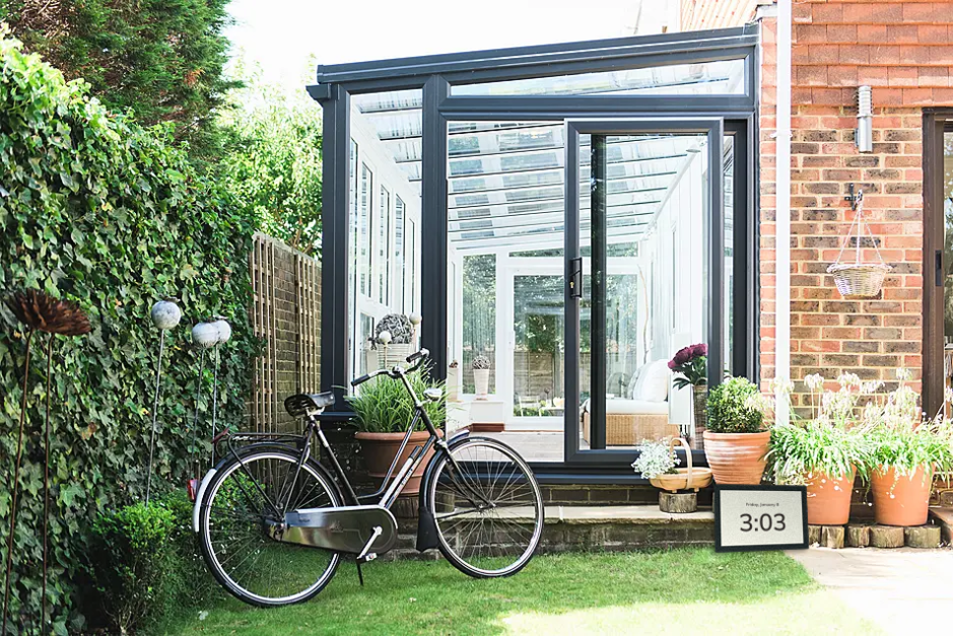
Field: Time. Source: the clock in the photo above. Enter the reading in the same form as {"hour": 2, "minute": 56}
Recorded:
{"hour": 3, "minute": 3}
